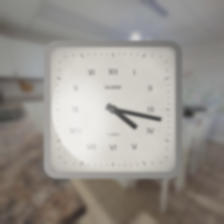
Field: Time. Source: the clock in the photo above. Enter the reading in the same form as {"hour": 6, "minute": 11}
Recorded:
{"hour": 4, "minute": 17}
